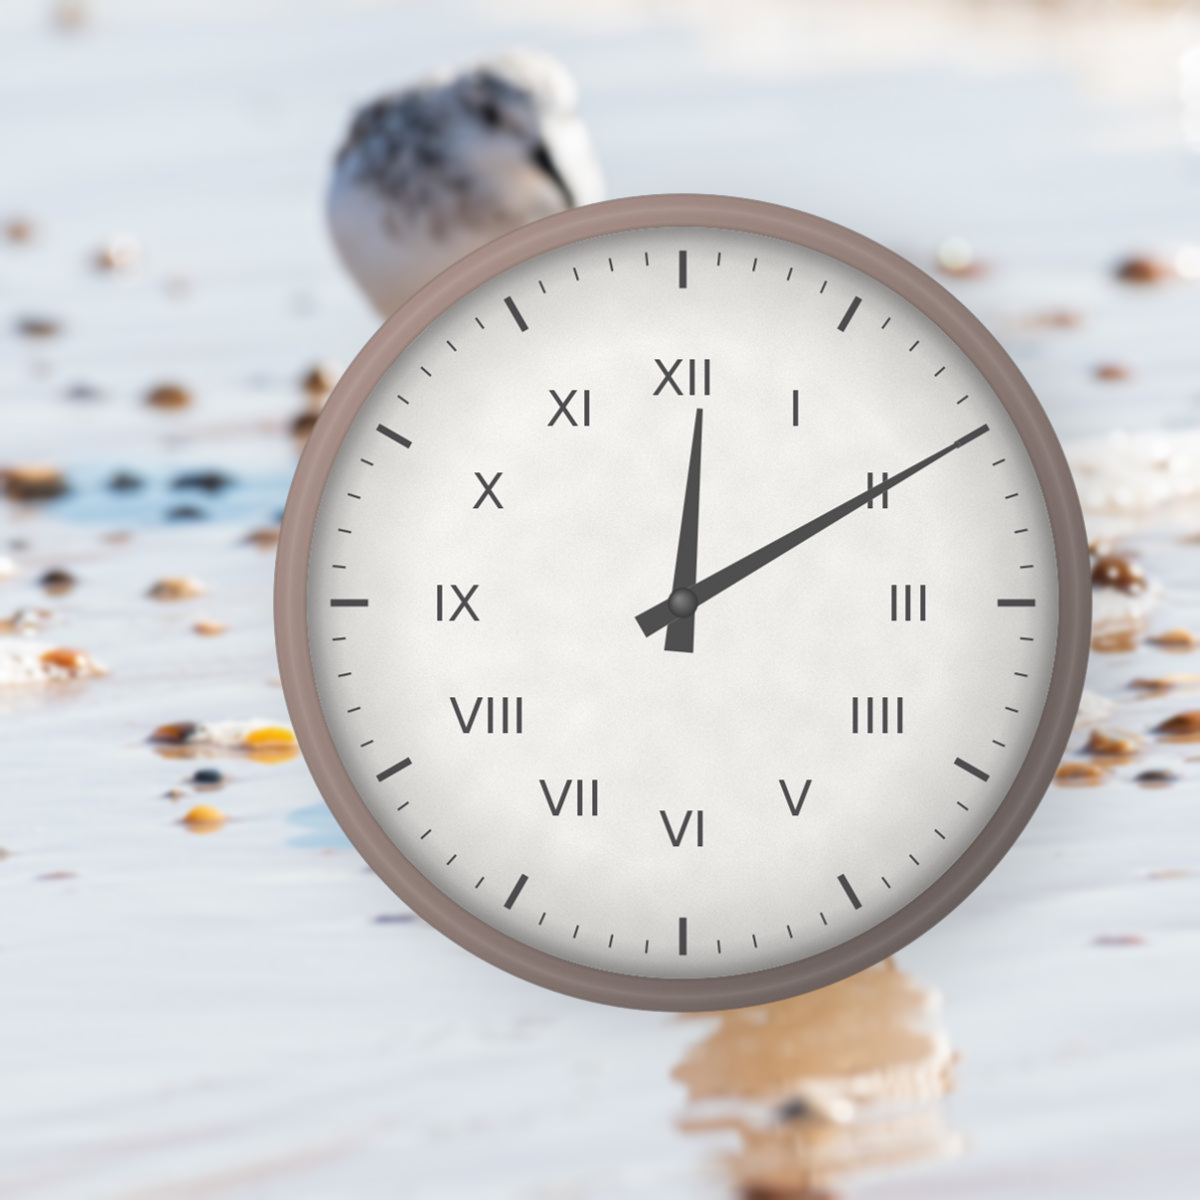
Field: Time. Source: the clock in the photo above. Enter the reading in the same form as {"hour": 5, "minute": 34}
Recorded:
{"hour": 12, "minute": 10}
